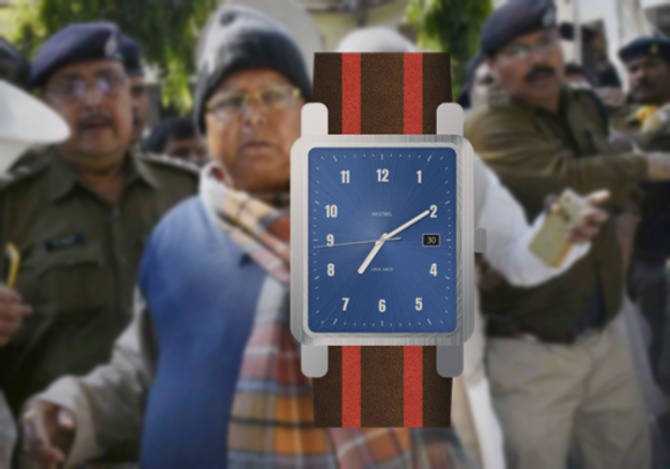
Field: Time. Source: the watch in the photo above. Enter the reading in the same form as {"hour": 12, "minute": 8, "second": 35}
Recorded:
{"hour": 7, "minute": 9, "second": 44}
